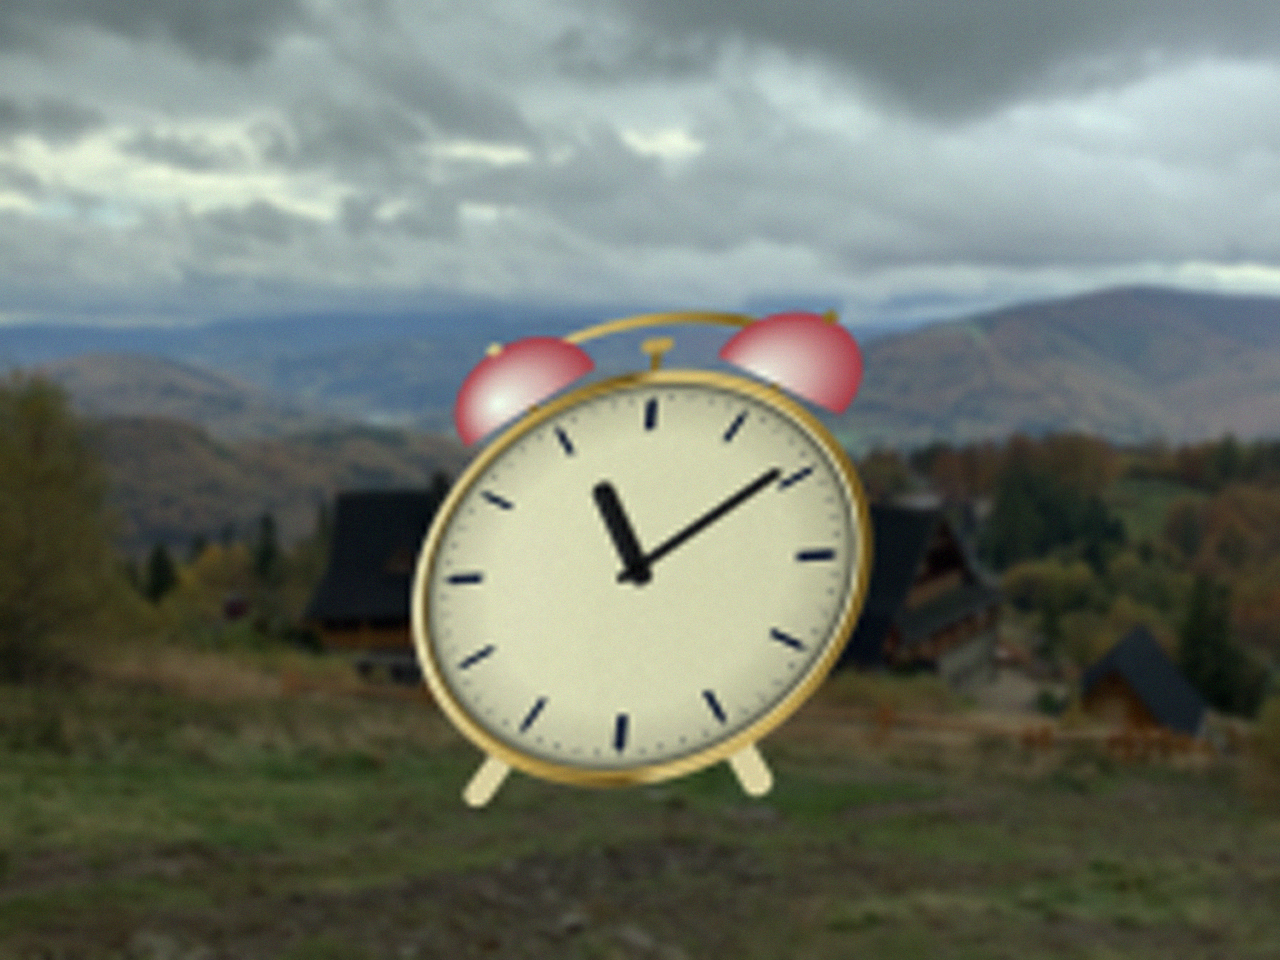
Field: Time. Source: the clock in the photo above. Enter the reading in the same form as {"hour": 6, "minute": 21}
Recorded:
{"hour": 11, "minute": 9}
